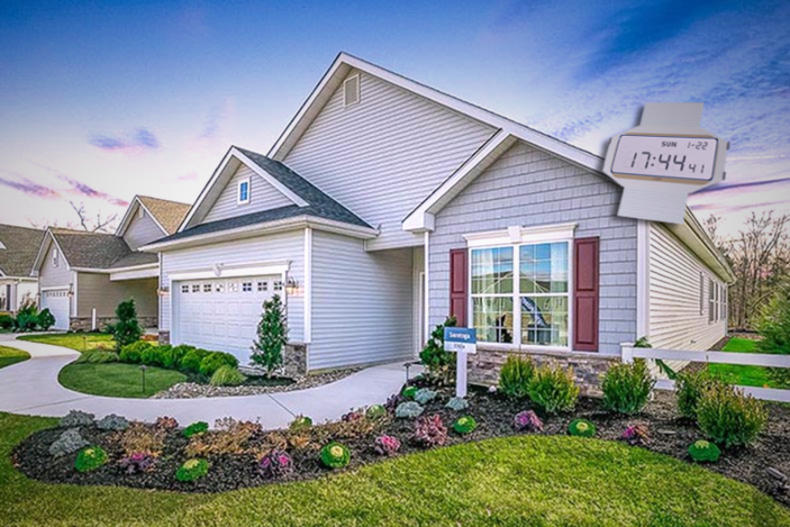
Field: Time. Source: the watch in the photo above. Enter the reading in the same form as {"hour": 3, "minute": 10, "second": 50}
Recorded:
{"hour": 17, "minute": 44, "second": 41}
